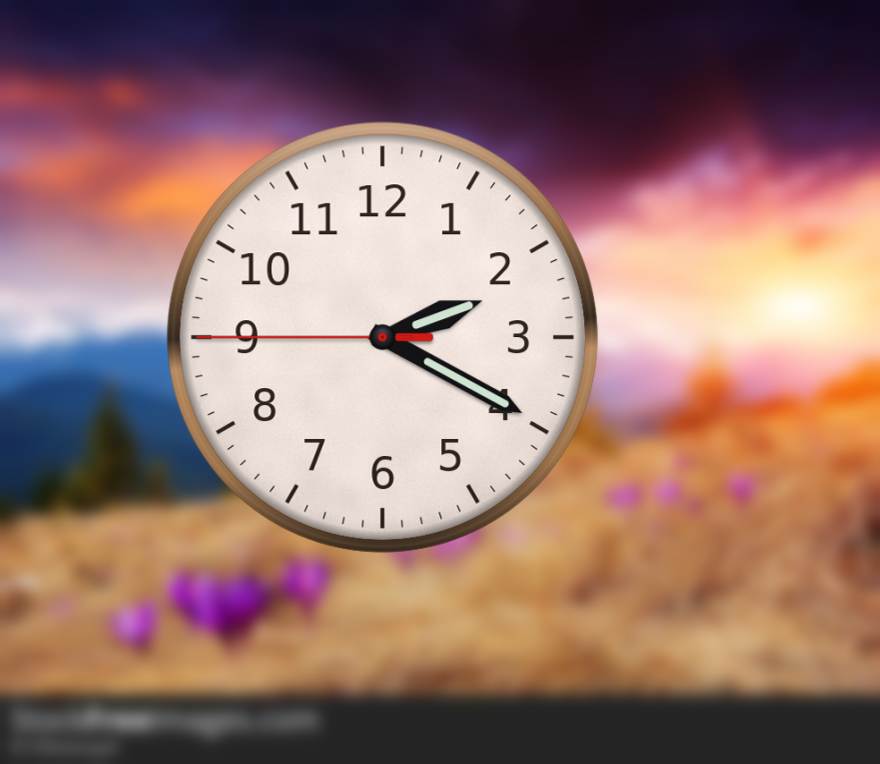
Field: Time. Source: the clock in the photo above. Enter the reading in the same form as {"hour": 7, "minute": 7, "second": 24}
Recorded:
{"hour": 2, "minute": 19, "second": 45}
